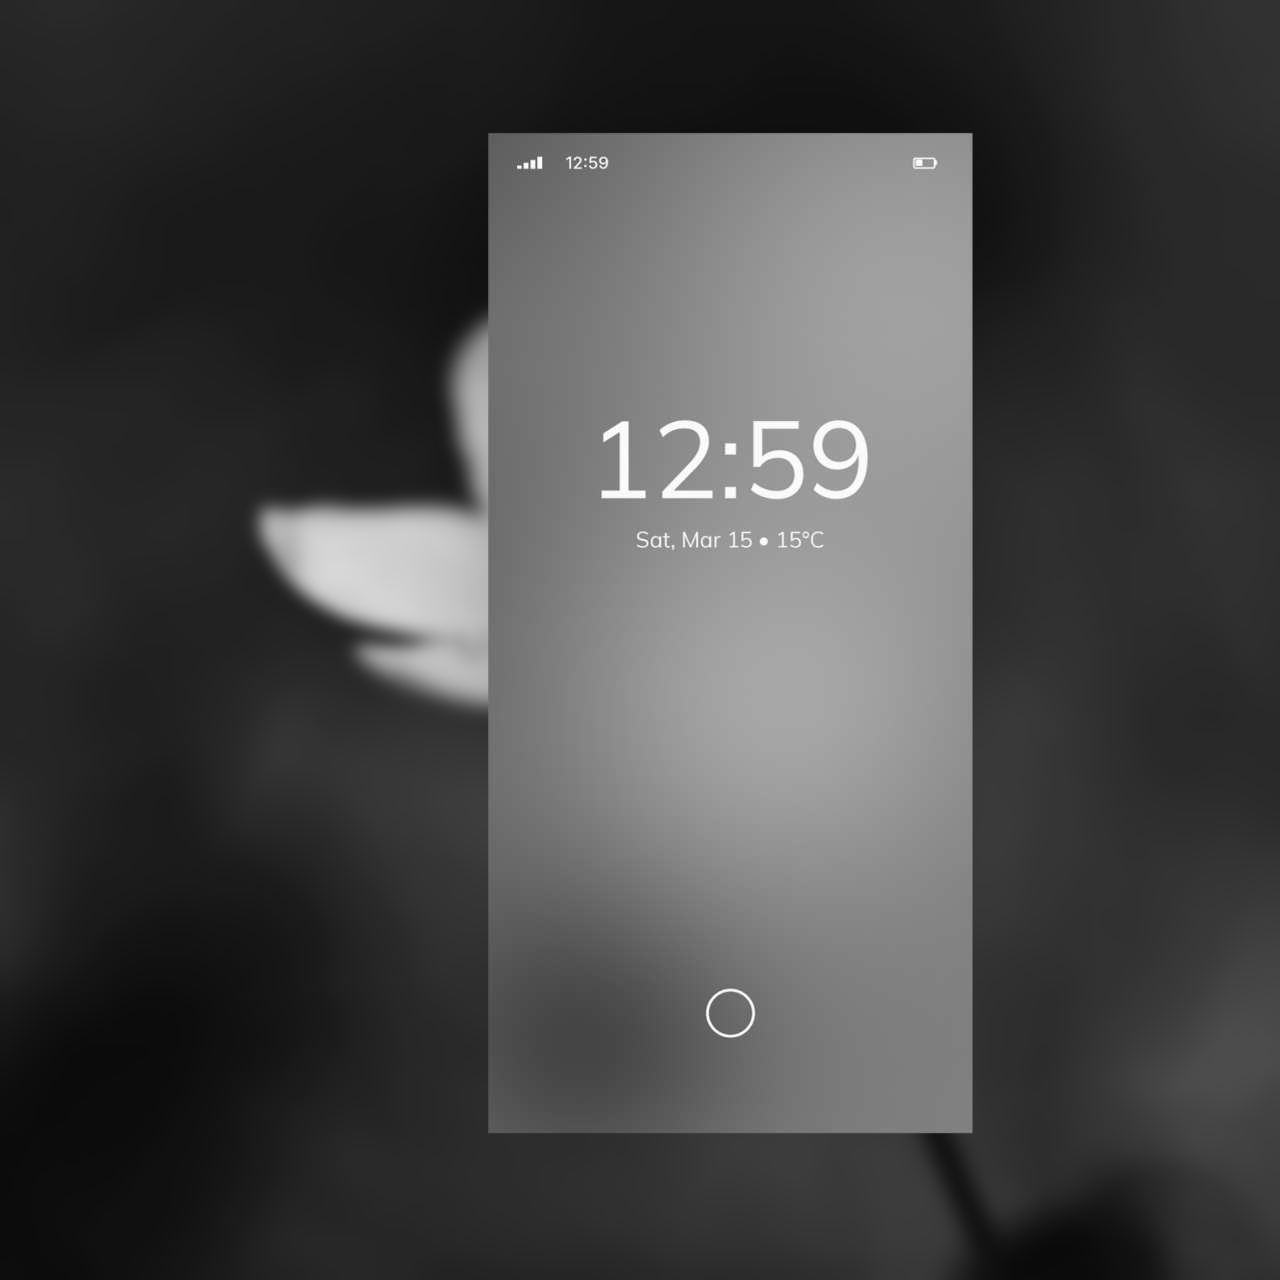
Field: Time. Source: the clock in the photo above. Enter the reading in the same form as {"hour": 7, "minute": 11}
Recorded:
{"hour": 12, "minute": 59}
